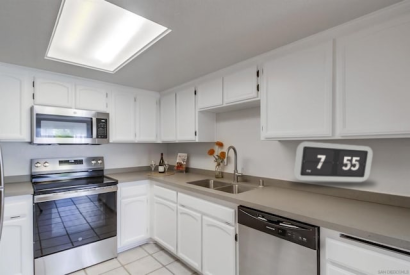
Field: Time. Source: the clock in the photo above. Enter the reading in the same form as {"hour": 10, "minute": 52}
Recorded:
{"hour": 7, "minute": 55}
